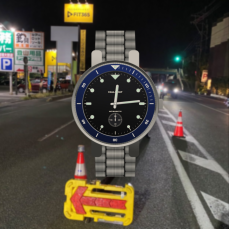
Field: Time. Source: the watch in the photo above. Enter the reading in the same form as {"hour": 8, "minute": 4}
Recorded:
{"hour": 12, "minute": 14}
